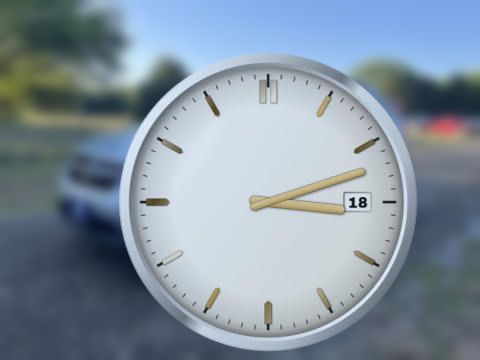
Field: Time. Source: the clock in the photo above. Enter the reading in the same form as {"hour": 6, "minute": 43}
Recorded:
{"hour": 3, "minute": 12}
